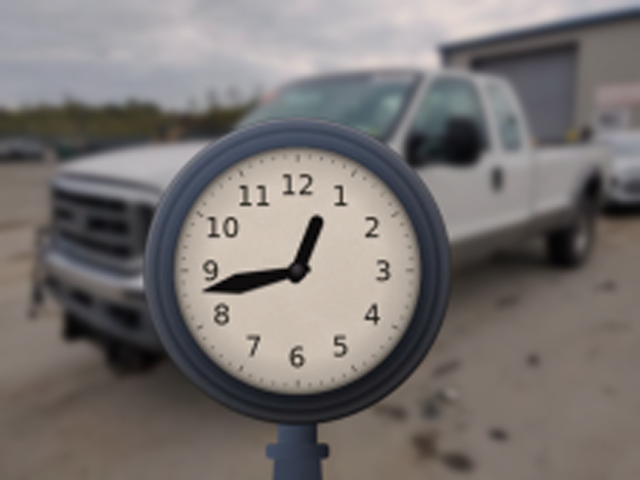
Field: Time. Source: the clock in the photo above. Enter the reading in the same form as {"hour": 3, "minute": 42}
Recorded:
{"hour": 12, "minute": 43}
